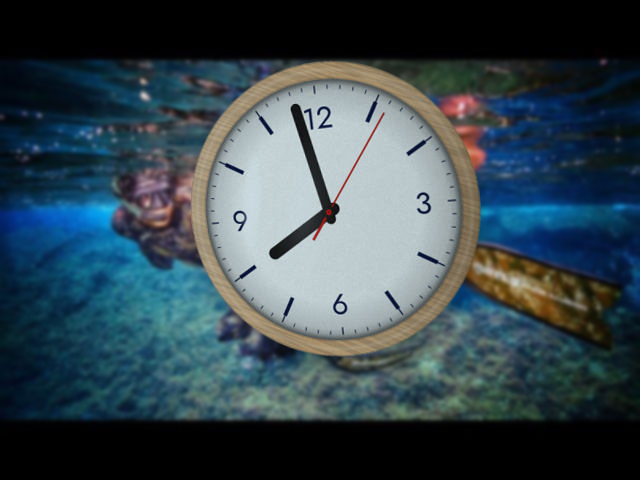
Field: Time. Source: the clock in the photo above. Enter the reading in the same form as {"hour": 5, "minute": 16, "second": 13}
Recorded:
{"hour": 7, "minute": 58, "second": 6}
